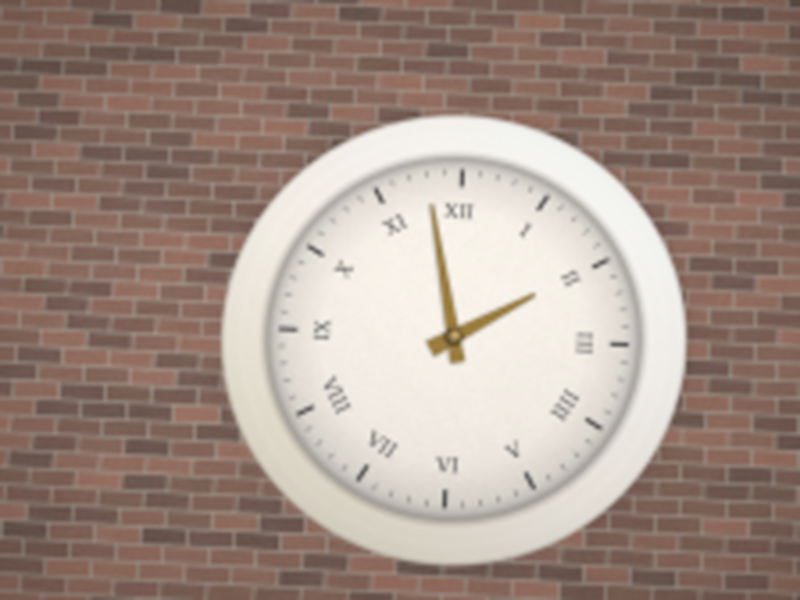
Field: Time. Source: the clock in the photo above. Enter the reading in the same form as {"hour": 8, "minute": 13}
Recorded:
{"hour": 1, "minute": 58}
